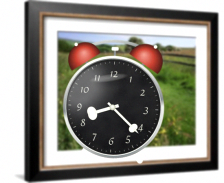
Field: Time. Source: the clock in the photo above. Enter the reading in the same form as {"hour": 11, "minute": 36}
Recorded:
{"hour": 8, "minute": 22}
